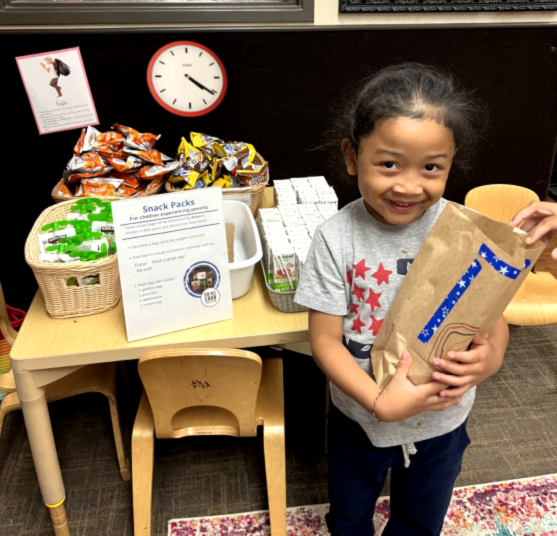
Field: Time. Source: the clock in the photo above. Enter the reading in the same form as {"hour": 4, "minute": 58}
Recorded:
{"hour": 4, "minute": 21}
